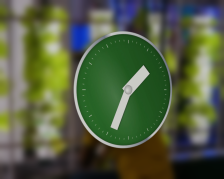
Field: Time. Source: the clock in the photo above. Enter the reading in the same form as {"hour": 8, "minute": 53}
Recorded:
{"hour": 1, "minute": 34}
